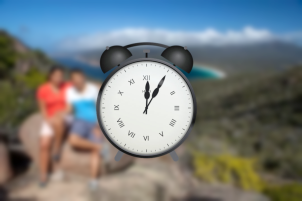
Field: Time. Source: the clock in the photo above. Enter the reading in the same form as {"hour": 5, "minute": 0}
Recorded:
{"hour": 12, "minute": 5}
